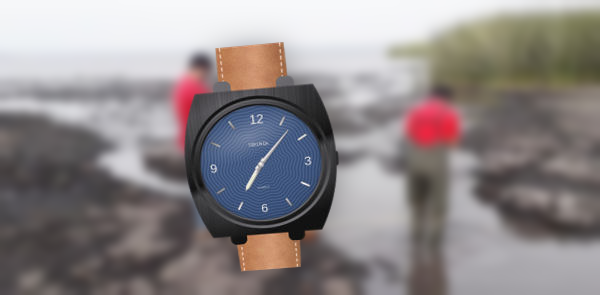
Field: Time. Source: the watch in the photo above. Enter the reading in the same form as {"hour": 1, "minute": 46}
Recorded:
{"hour": 7, "minute": 7}
